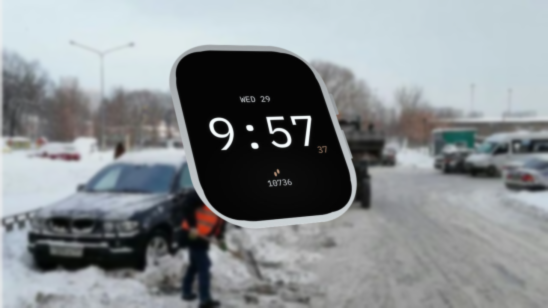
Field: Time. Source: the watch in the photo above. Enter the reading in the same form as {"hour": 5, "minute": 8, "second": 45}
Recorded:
{"hour": 9, "minute": 57, "second": 37}
